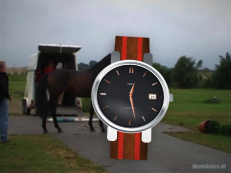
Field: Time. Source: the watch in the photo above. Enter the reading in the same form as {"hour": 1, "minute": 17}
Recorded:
{"hour": 12, "minute": 28}
